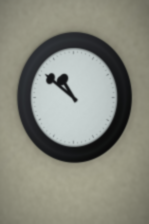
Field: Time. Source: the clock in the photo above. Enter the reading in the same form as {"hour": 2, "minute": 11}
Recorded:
{"hour": 10, "minute": 51}
